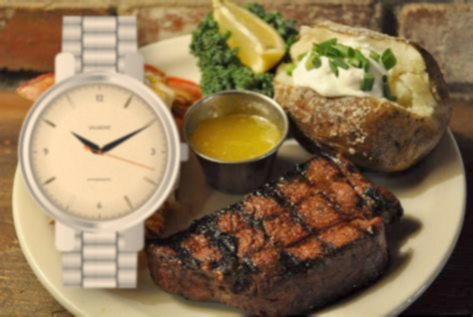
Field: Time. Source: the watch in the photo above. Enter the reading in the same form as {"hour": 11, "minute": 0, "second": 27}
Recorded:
{"hour": 10, "minute": 10, "second": 18}
